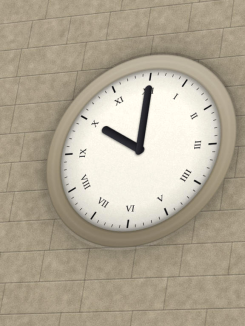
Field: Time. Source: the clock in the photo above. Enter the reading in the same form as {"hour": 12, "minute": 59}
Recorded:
{"hour": 10, "minute": 0}
